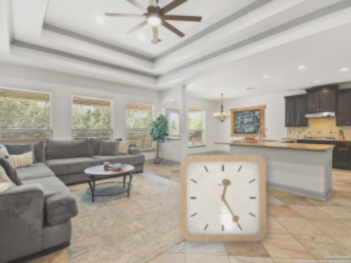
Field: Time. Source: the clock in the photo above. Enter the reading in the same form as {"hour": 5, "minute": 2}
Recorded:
{"hour": 12, "minute": 25}
